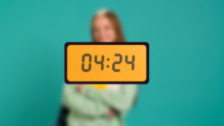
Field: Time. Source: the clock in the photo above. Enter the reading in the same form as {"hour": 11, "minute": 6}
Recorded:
{"hour": 4, "minute": 24}
